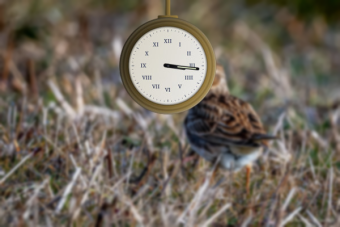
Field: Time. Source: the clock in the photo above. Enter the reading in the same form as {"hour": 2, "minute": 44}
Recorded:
{"hour": 3, "minute": 16}
